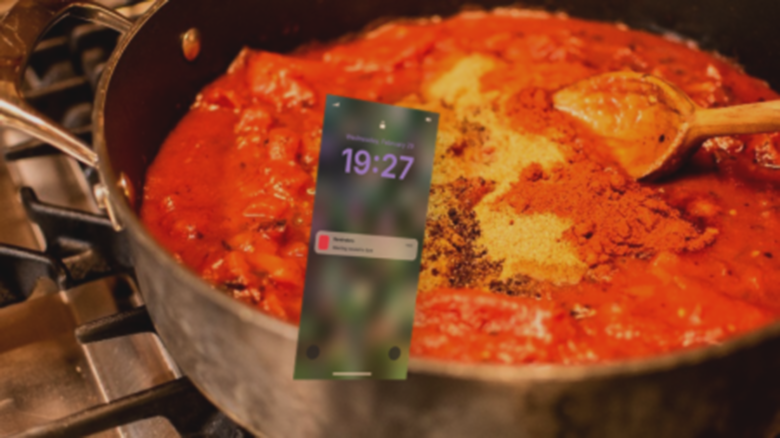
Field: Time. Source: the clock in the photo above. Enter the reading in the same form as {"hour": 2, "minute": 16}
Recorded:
{"hour": 19, "minute": 27}
